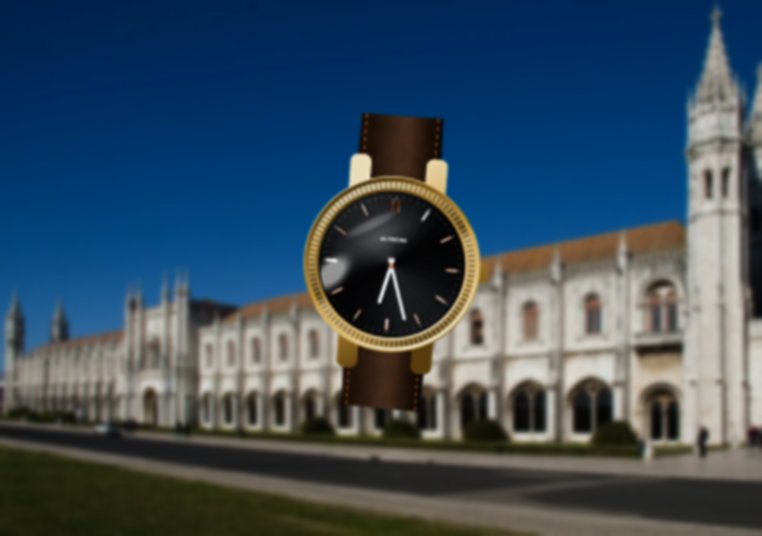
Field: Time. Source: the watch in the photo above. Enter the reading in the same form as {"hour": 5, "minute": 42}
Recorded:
{"hour": 6, "minute": 27}
